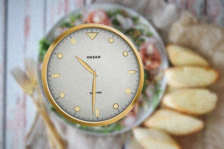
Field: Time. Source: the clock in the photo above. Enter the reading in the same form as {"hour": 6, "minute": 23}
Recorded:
{"hour": 10, "minute": 31}
